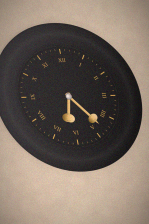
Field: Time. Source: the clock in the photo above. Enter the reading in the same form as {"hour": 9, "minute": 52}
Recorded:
{"hour": 6, "minute": 23}
